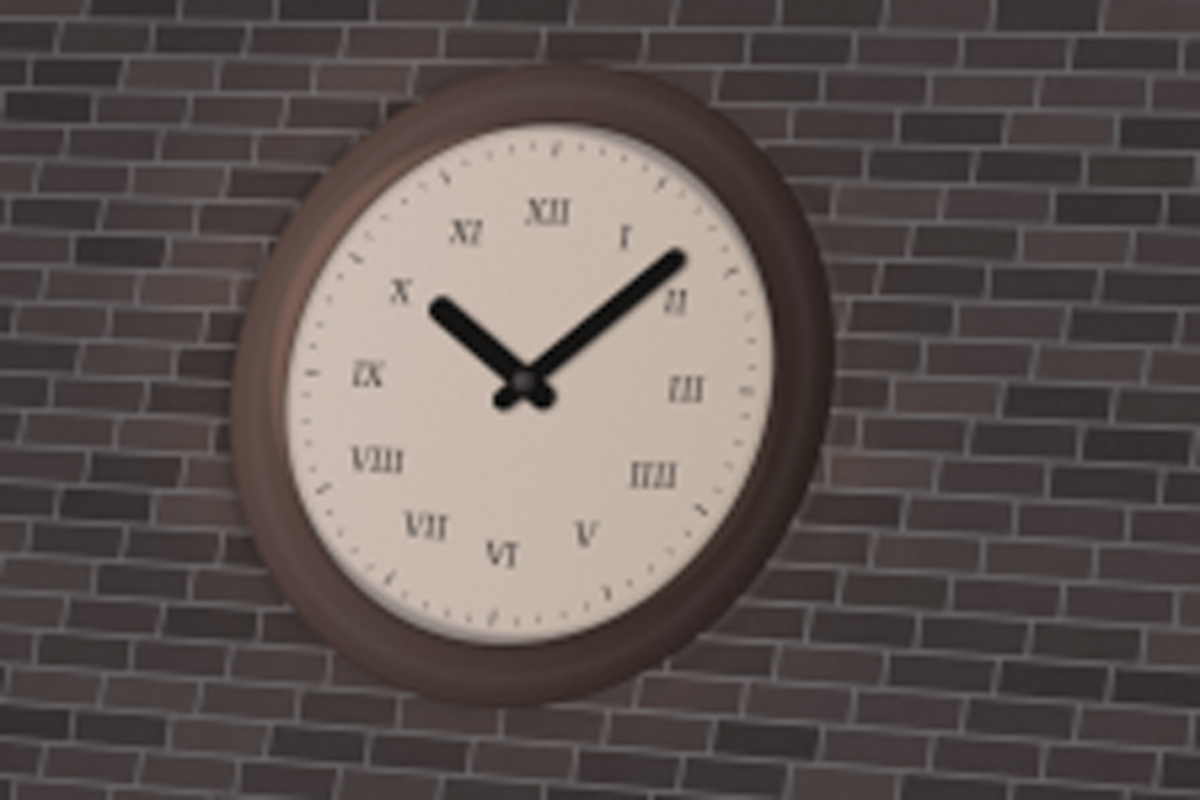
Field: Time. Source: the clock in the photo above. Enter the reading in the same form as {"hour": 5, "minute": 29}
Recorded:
{"hour": 10, "minute": 8}
